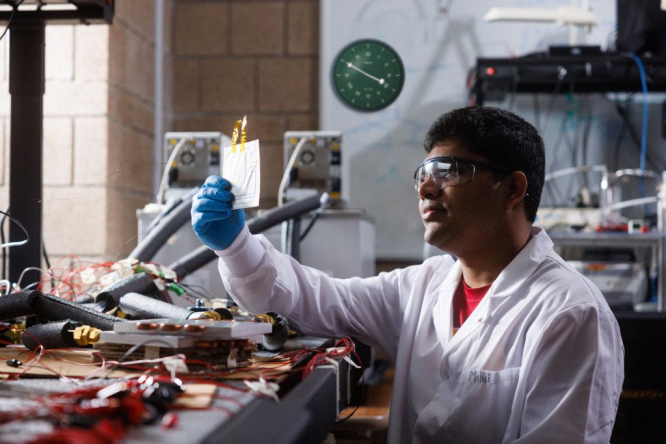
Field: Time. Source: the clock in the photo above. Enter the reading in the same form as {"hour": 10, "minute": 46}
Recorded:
{"hour": 3, "minute": 50}
